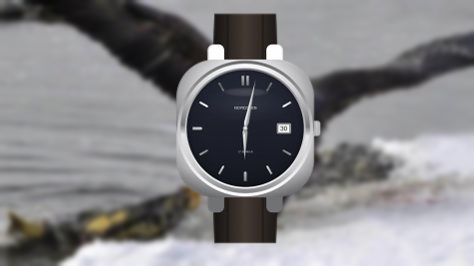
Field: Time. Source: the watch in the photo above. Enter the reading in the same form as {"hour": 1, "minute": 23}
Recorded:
{"hour": 6, "minute": 2}
